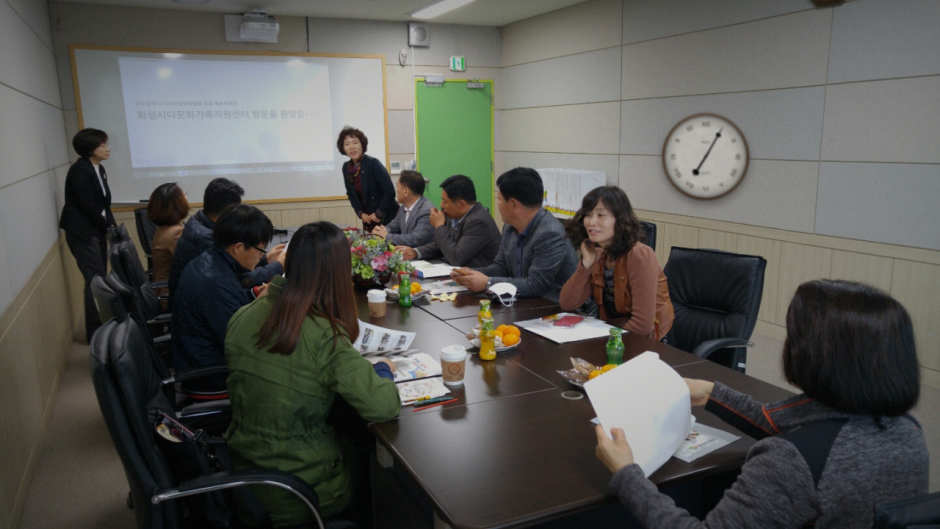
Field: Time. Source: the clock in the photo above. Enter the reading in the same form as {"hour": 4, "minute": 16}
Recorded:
{"hour": 7, "minute": 5}
